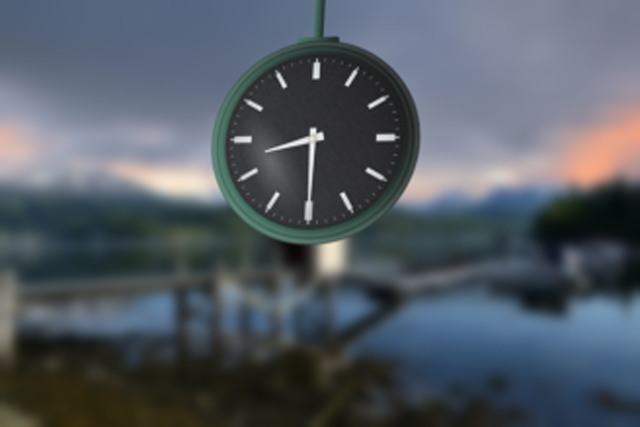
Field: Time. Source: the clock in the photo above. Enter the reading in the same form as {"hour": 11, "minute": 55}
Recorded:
{"hour": 8, "minute": 30}
